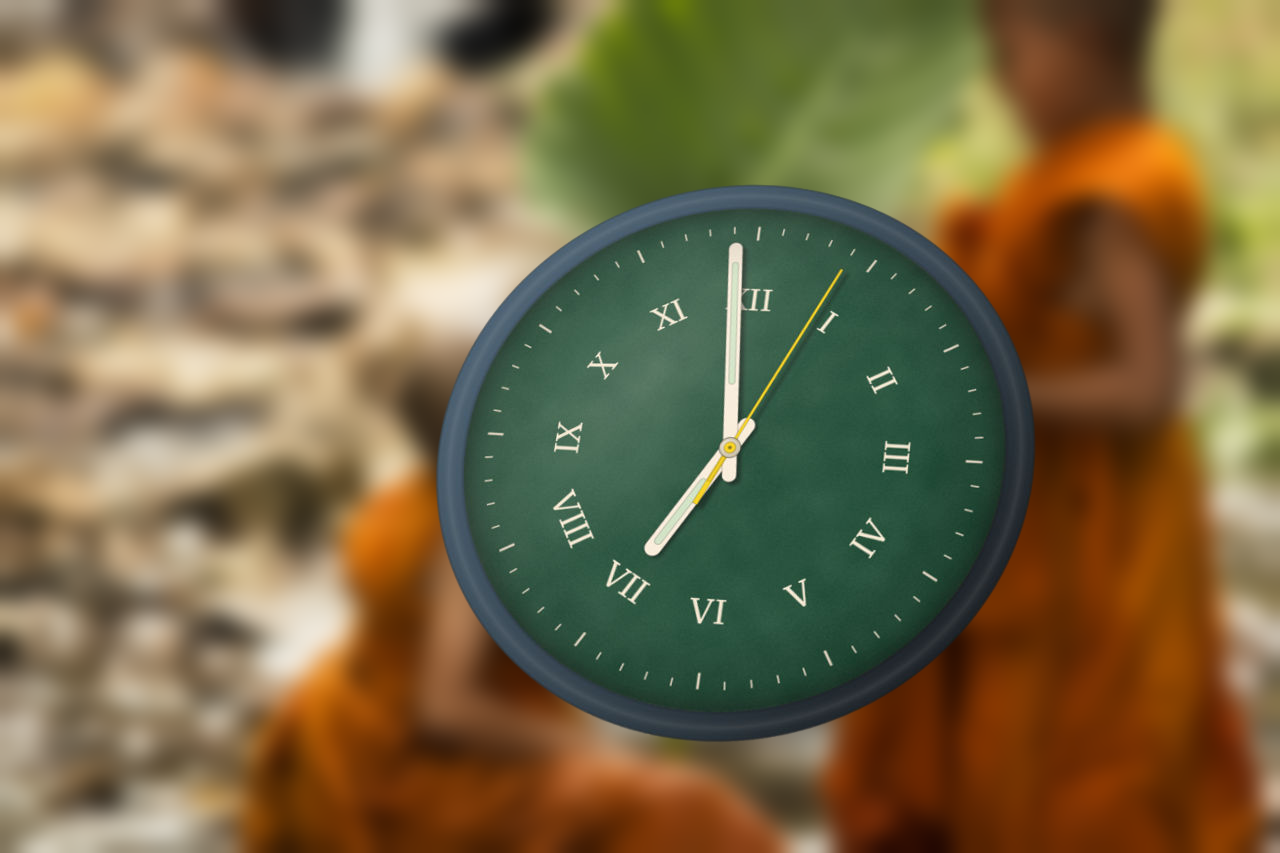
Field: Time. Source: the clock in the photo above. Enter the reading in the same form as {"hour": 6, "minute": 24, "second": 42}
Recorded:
{"hour": 6, "minute": 59, "second": 4}
